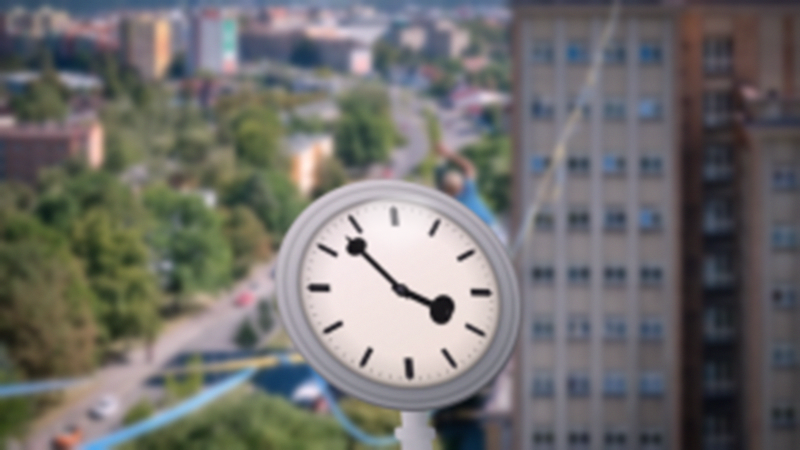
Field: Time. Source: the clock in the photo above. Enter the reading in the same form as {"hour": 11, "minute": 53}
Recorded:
{"hour": 3, "minute": 53}
